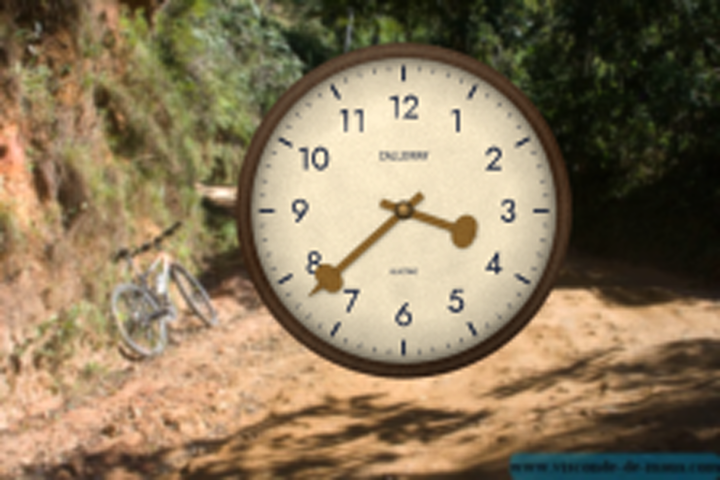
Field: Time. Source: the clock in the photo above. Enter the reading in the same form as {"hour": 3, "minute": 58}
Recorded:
{"hour": 3, "minute": 38}
